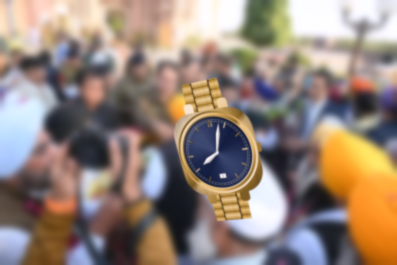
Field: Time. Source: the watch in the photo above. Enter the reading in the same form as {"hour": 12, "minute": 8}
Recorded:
{"hour": 8, "minute": 3}
